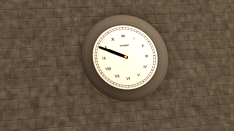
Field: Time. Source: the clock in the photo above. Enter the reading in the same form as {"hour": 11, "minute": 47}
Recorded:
{"hour": 9, "minute": 49}
